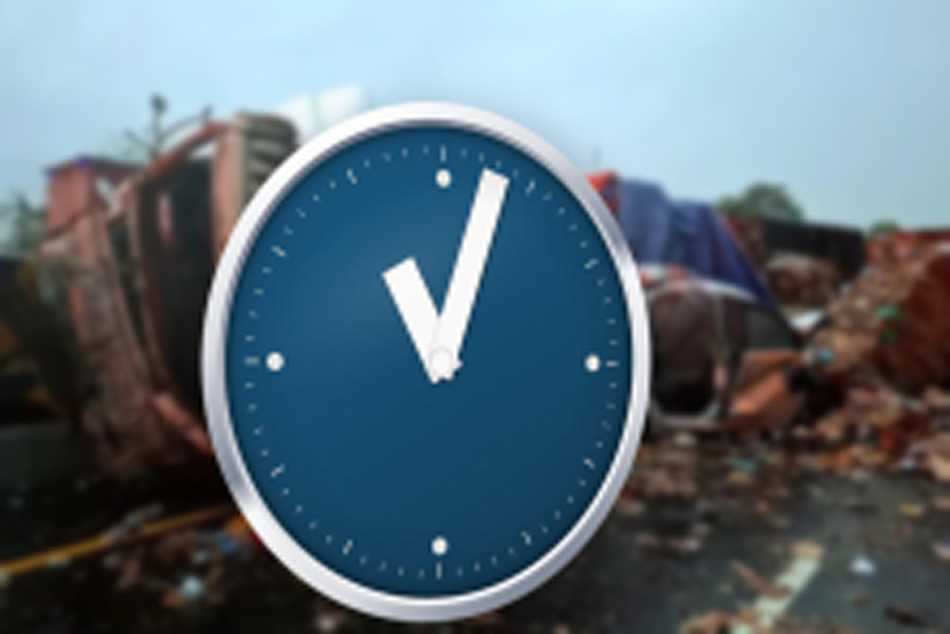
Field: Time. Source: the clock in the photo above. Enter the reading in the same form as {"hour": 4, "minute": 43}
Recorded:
{"hour": 11, "minute": 3}
